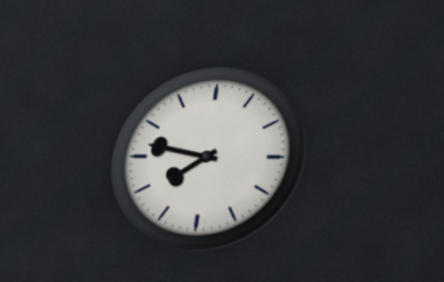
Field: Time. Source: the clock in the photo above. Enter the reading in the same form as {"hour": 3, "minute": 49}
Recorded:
{"hour": 7, "minute": 47}
